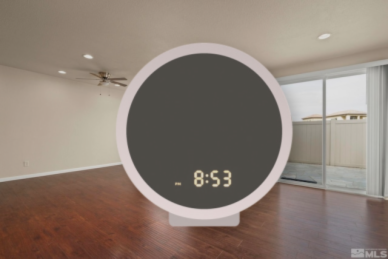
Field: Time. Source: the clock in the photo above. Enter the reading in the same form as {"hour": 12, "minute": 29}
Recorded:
{"hour": 8, "minute": 53}
